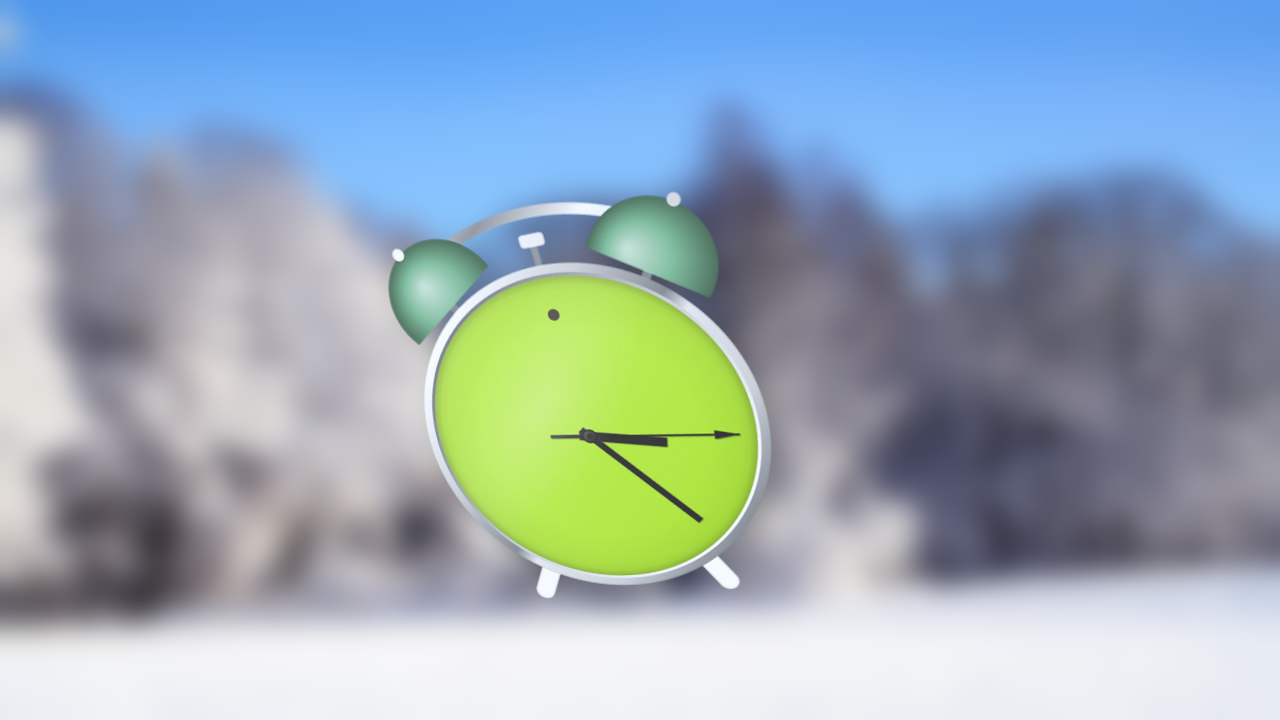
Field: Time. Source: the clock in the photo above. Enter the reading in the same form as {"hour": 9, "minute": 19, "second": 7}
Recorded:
{"hour": 3, "minute": 23, "second": 16}
